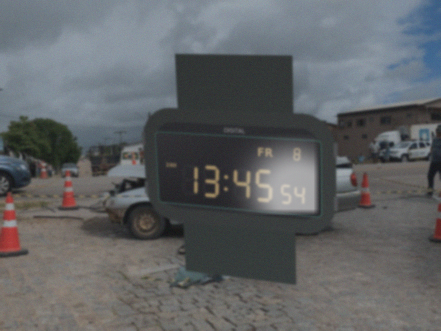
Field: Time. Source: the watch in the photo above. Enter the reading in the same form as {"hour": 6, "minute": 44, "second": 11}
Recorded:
{"hour": 13, "minute": 45, "second": 54}
